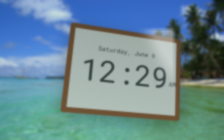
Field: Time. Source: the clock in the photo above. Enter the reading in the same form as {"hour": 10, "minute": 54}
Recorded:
{"hour": 12, "minute": 29}
